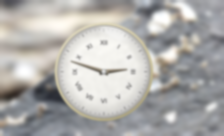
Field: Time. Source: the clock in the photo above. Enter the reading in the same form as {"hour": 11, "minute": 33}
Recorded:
{"hour": 2, "minute": 48}
